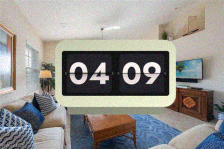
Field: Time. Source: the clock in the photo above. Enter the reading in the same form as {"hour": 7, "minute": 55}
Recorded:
{"hour": 4, "minute": 9}
